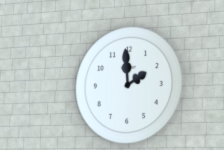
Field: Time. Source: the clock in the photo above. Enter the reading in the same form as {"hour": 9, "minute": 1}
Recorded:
{"hour": 1, "minute": 59}
